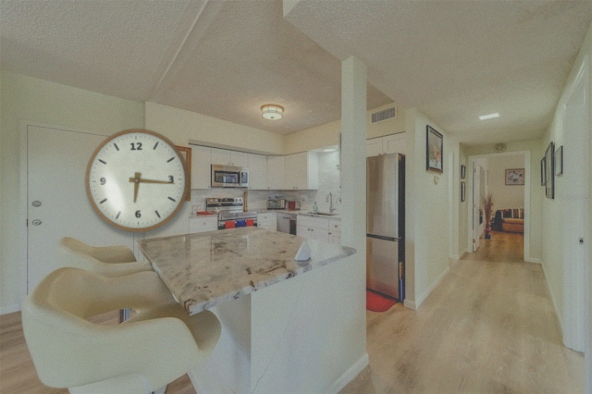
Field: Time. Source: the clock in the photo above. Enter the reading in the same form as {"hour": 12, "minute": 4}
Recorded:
{"hour": 6, "minute": 16}
